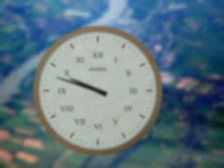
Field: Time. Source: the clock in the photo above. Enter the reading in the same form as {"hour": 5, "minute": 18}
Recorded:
{"hour": 9, "minute": 48}
